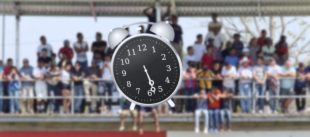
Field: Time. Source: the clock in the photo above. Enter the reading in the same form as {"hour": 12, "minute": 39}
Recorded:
{"hour": 5, "minute": 28}
